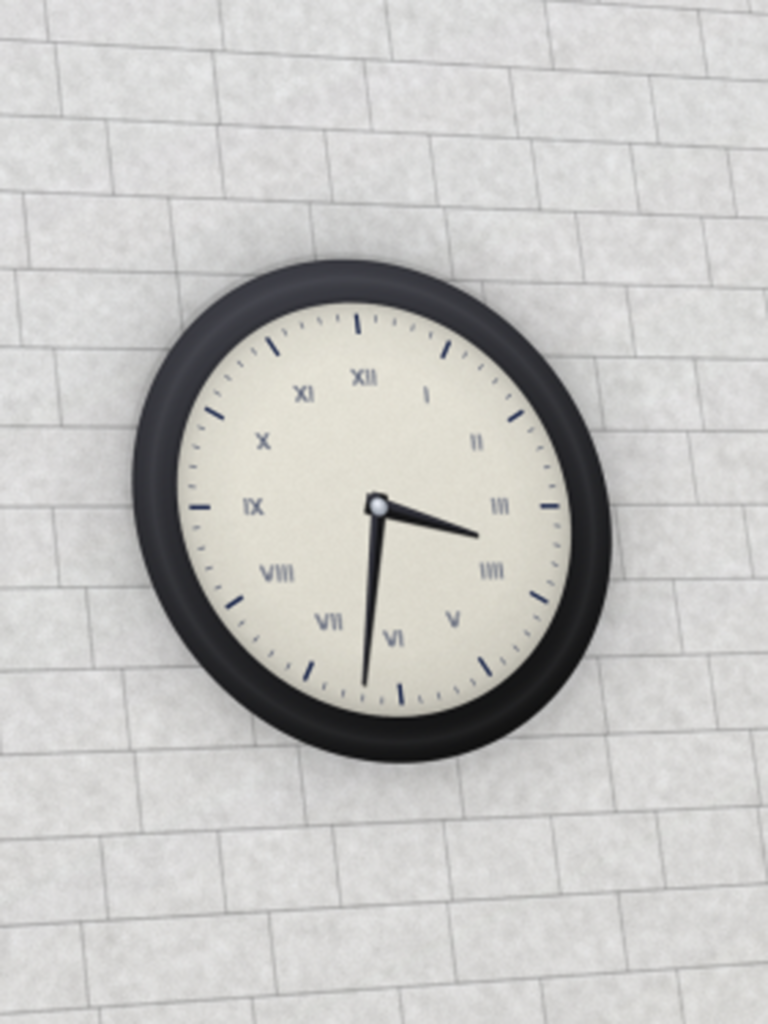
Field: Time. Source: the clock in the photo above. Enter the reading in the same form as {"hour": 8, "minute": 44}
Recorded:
{"hour": 3, "minute": 32}
